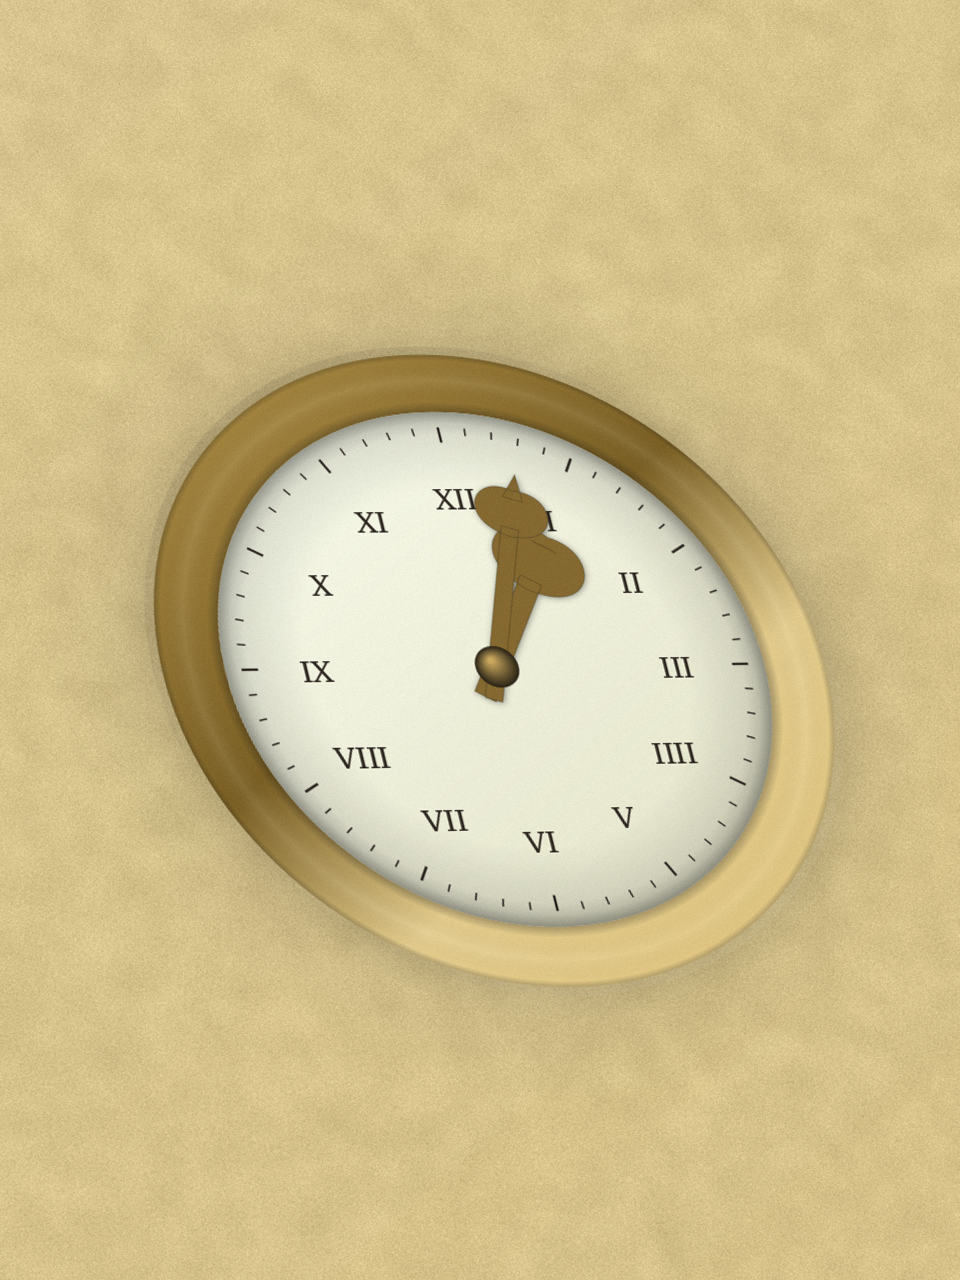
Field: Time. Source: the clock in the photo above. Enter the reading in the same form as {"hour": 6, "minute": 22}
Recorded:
{"hour": 1, "minute": 3}
